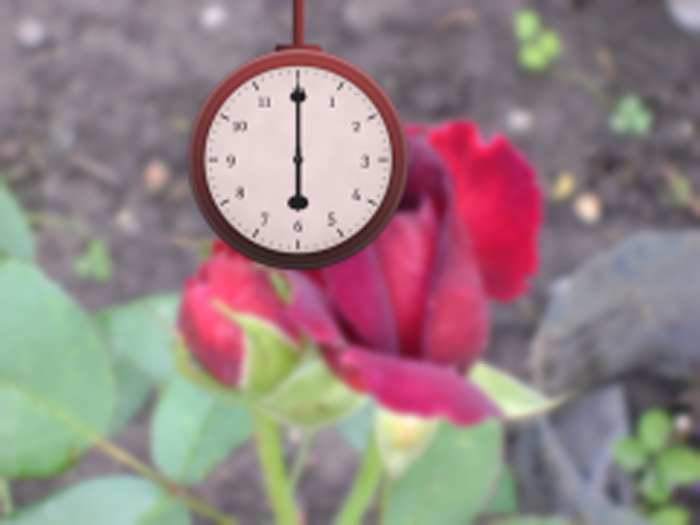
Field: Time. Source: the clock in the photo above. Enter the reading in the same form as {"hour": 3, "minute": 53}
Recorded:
{"hour": 6, "minute": 0}
